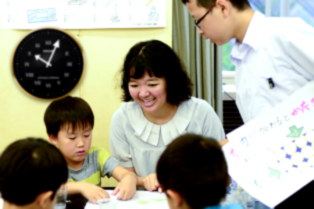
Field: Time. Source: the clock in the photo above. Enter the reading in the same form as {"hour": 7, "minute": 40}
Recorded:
{"hour": 10, "minute": 4}
